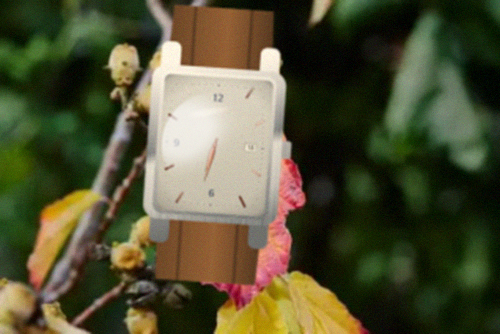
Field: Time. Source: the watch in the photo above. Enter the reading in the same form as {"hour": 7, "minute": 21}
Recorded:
{"hour": 6, "minute": 32}
